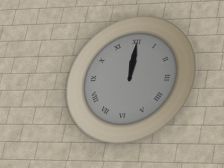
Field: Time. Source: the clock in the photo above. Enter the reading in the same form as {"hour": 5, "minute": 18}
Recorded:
{"hour": 12, "minute": 0}
